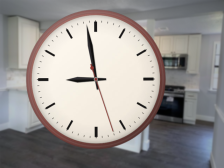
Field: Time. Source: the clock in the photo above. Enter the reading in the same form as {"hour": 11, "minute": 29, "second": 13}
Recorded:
{"hour": 8, "minute": 58, "second": 27}
